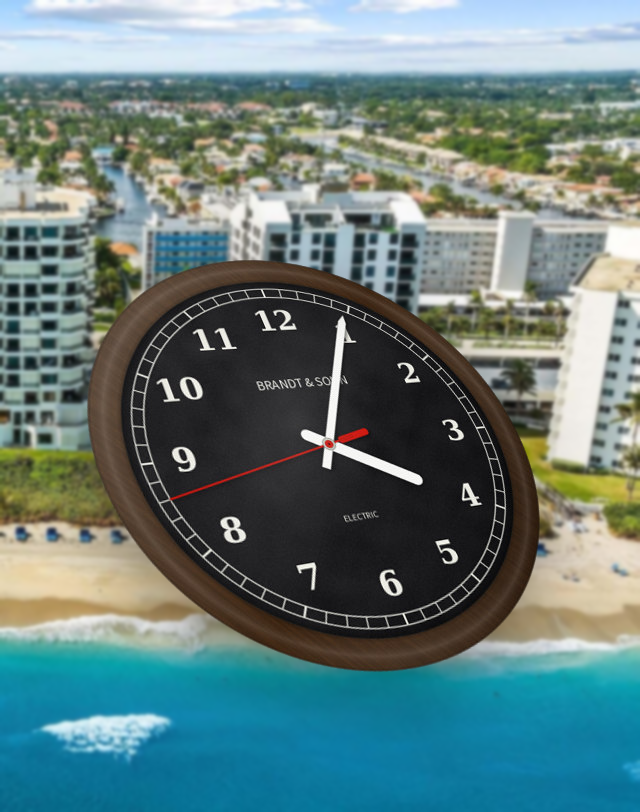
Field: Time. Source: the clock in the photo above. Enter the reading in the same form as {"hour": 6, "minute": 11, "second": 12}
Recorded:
{"hour": 4, "minute": 4, "second": 43}
